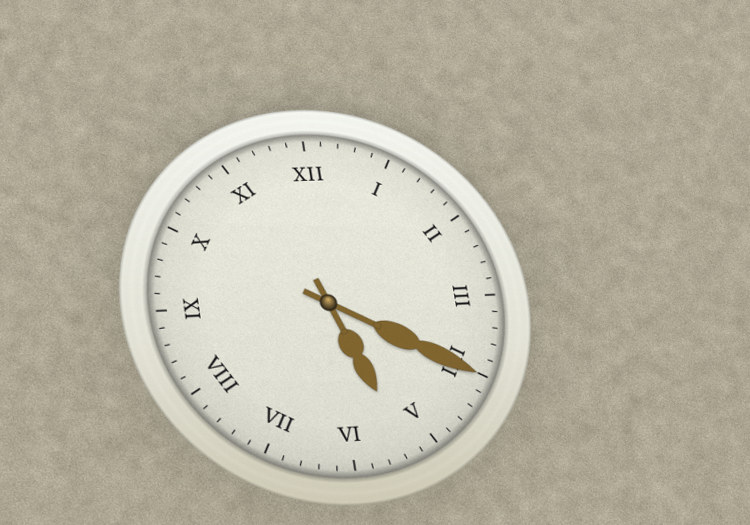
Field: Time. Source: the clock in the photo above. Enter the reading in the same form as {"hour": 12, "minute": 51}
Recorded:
{"hour": 5, "minute": 20}
